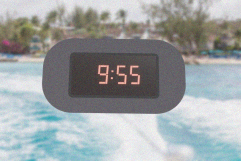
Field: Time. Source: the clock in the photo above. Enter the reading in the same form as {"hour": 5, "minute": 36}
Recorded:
{"hour": 9, "minute": 55}
